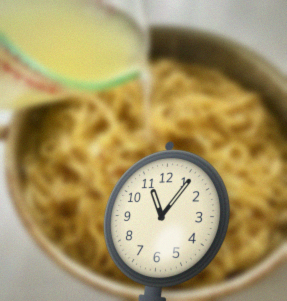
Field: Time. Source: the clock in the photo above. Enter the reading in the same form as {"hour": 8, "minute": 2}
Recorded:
{"hour": 11, "minute": 6}
